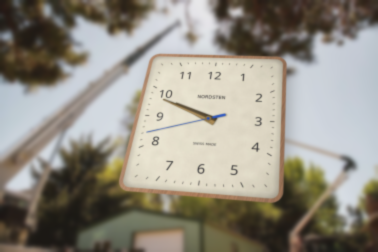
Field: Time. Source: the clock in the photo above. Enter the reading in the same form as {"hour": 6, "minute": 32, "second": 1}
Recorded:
{"hour": 9, "minute": 48, "second": 42}
